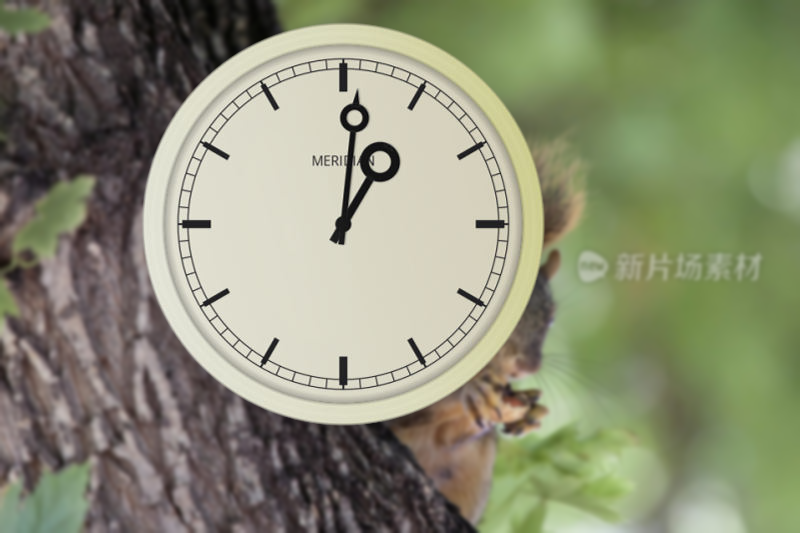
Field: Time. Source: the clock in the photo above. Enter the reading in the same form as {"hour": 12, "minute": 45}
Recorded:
{"hour": 1, "minute": 1}
